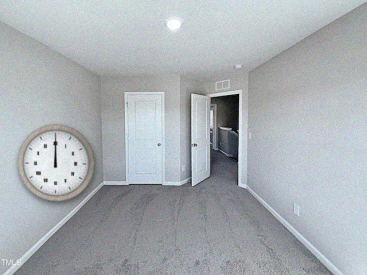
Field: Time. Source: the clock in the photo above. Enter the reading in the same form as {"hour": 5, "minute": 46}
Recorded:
{"hour": 12, "minute": 0}
